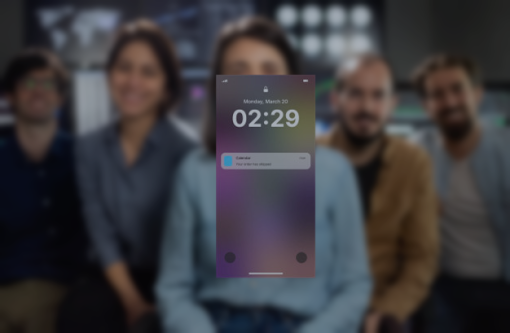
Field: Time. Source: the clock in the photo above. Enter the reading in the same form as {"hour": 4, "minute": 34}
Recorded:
{"hour": 2, "minute": 29}
